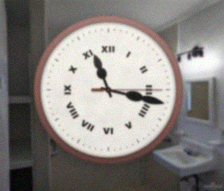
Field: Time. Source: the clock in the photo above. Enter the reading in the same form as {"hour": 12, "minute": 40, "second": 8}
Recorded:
{"hour": 11, "minute": 17, "second": 15}
